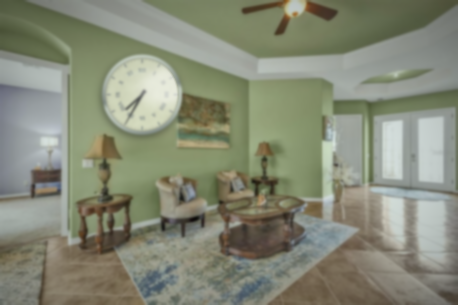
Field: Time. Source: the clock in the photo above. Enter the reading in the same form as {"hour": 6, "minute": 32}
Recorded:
{"hour": 7, "minute": 35}
